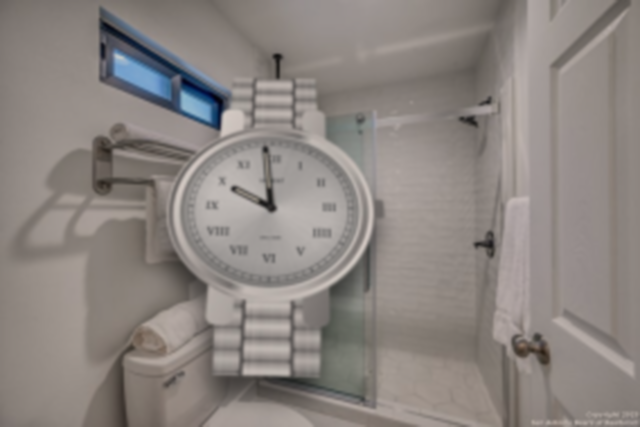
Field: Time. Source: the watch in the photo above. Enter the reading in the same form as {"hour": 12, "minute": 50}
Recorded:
{"hour": 9, "minute": 59}
